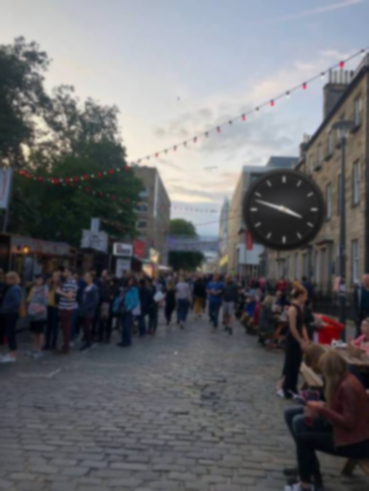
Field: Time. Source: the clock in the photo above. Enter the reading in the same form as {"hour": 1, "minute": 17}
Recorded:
{"hour": 3, "minute": 48}
